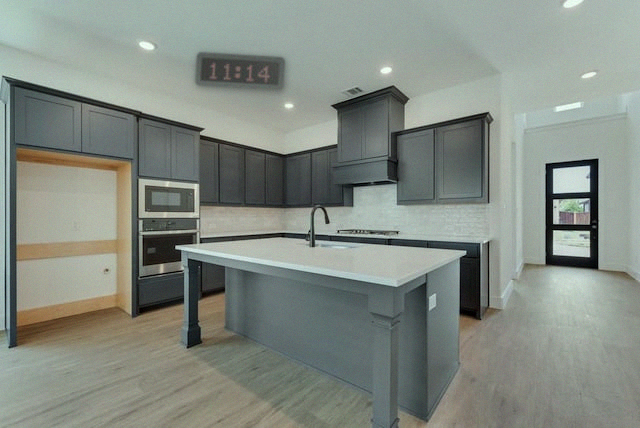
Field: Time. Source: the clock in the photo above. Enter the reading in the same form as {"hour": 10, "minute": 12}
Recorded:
{"hour": 11, "minute": 14}
